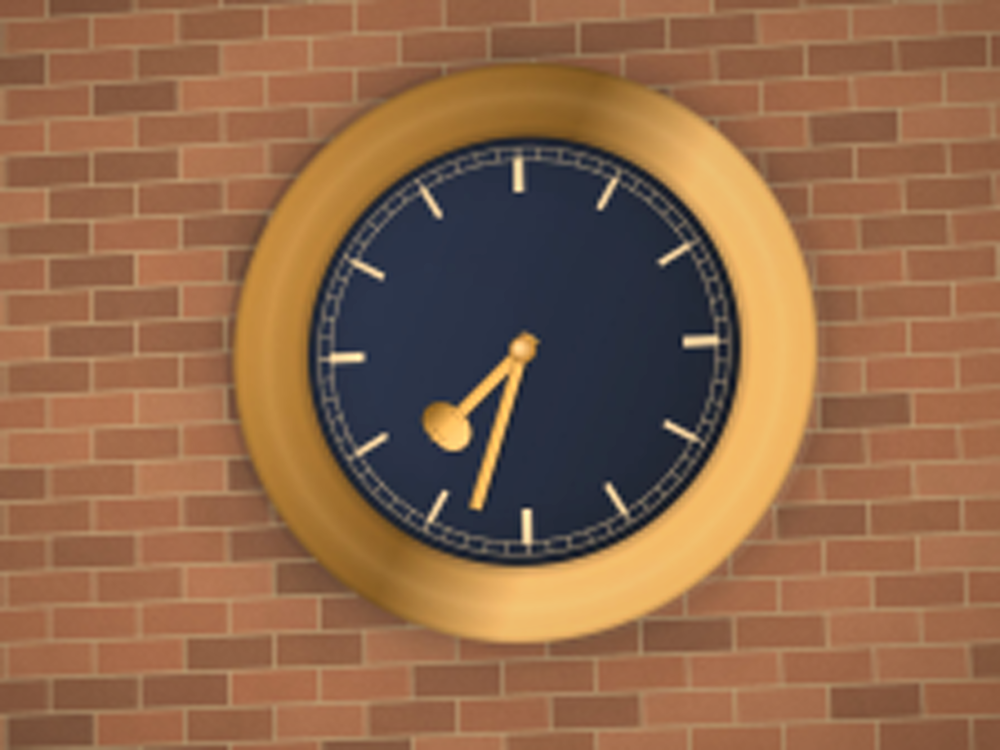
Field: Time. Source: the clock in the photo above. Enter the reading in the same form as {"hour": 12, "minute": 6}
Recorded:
{"hour": 7, "minute": 33}
